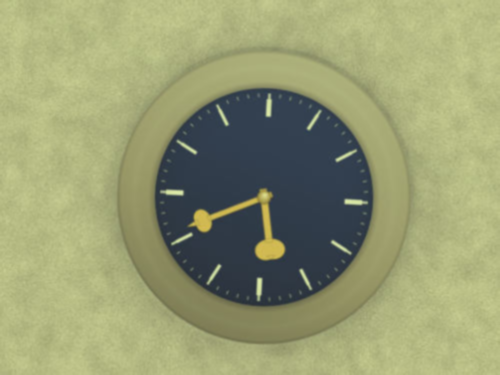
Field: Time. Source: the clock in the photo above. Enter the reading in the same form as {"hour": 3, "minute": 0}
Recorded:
{"hour": 5, "minute": 41}
